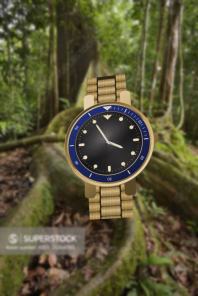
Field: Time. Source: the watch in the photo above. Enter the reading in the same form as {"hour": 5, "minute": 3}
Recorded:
{"hour": 3, "minute": 55}
